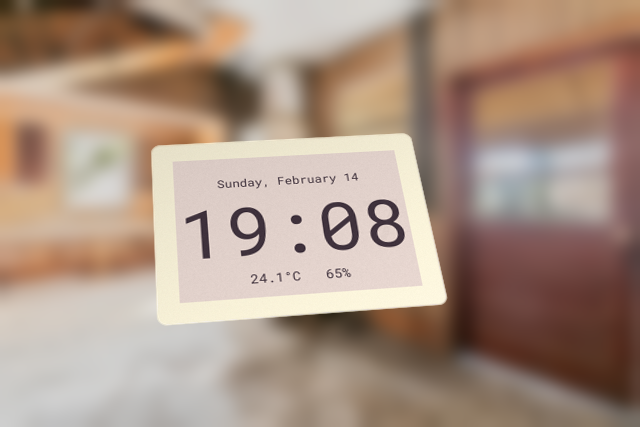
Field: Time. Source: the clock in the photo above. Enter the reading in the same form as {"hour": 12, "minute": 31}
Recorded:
{"hour": 19, "minute": 8}
